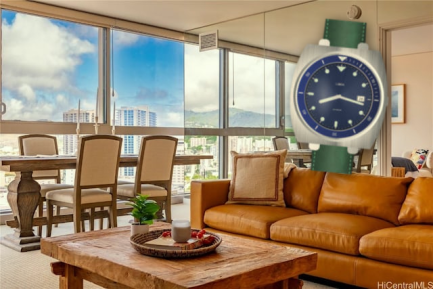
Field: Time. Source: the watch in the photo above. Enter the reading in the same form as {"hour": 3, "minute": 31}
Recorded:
{"hour": 8, "minute": 17}
